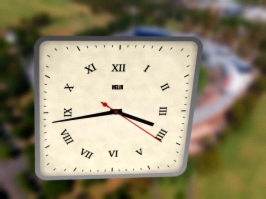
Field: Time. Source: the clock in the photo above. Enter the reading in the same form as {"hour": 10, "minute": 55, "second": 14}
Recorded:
{"hour": 3, "minute": 43, "second": 21}
